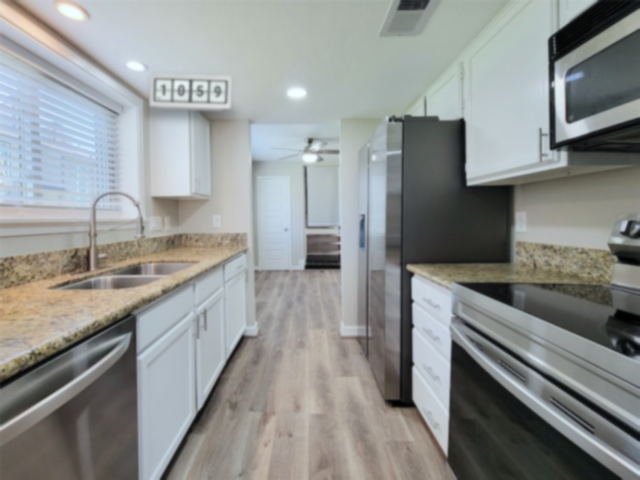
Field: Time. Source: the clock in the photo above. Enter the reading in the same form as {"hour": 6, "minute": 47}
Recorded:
{"hour": 10, "minute": 59}
